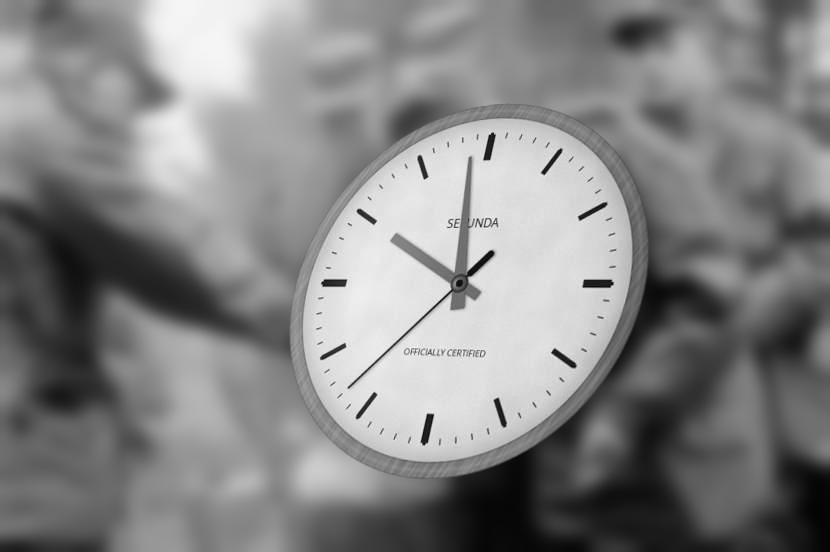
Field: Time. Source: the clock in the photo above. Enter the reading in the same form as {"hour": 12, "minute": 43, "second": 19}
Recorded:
{"hour": 9, "minute": 58, "second": 37}
